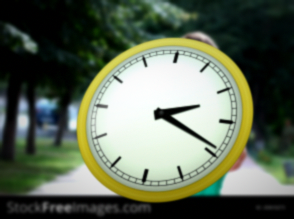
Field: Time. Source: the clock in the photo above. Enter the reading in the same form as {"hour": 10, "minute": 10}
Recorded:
{"hour": 2, "minute": 19}
